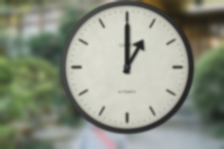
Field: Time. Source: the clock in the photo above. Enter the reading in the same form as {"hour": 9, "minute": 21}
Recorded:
{"hour": 1, "minute": 0}
